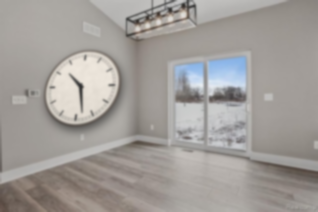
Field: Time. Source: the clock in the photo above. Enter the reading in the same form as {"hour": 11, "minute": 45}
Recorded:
{"hour": 10, "minute": 28}
